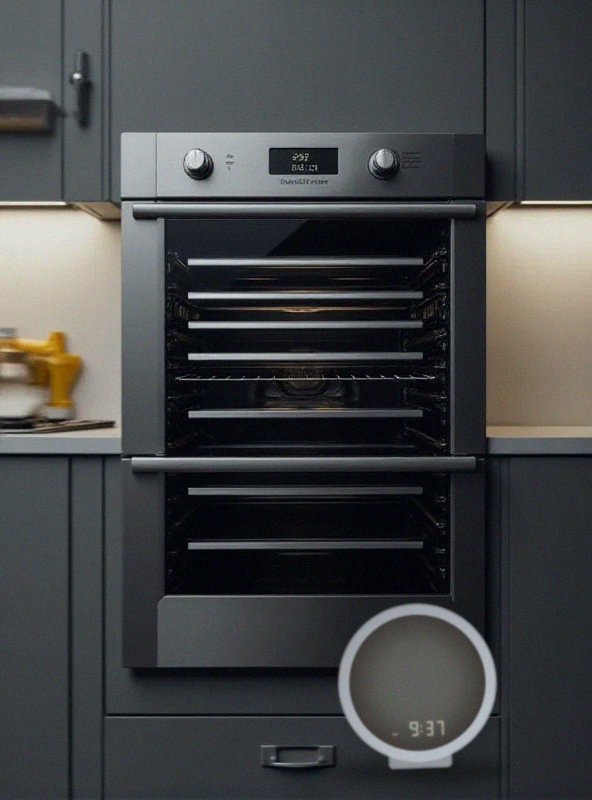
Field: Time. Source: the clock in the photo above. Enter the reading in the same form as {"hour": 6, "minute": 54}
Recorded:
{"hour": 9, "minute": 37}
